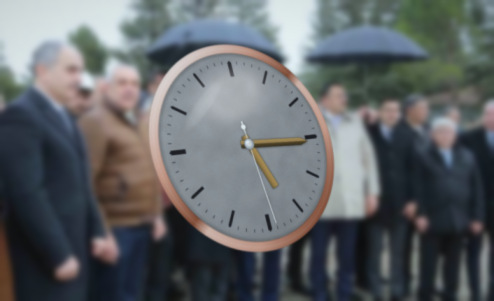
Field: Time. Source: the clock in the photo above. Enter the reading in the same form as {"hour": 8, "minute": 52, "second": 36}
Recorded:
{"hour": 5, "minute": 15, "second": 29}
